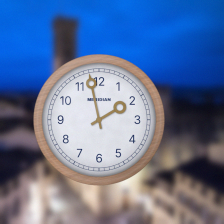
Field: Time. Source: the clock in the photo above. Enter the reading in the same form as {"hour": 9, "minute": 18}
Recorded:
{"hour": 1, "minute": 58}
